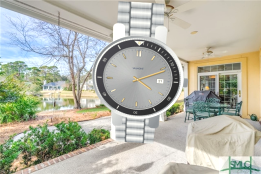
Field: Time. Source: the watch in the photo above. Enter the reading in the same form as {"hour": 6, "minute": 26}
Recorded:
{"hour": 4, "minute": 11}
